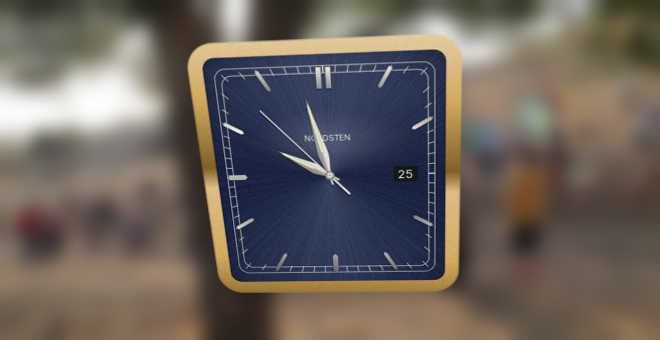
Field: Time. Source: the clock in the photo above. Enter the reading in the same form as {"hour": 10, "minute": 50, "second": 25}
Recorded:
{"hour": 9, "minute": 57, "second": 53}
